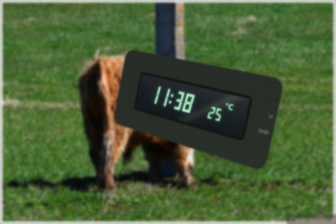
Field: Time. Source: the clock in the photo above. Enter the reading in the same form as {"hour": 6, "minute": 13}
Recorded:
{"hour": 11, "minute": 38}
